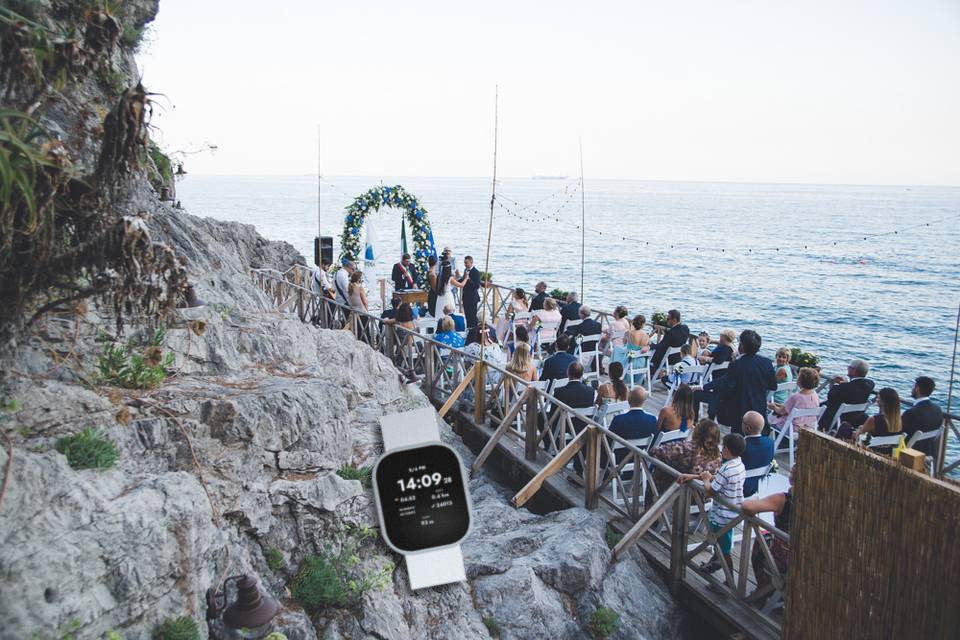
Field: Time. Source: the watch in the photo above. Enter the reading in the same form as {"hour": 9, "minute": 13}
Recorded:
{"hour": 14, "minute": 9}
